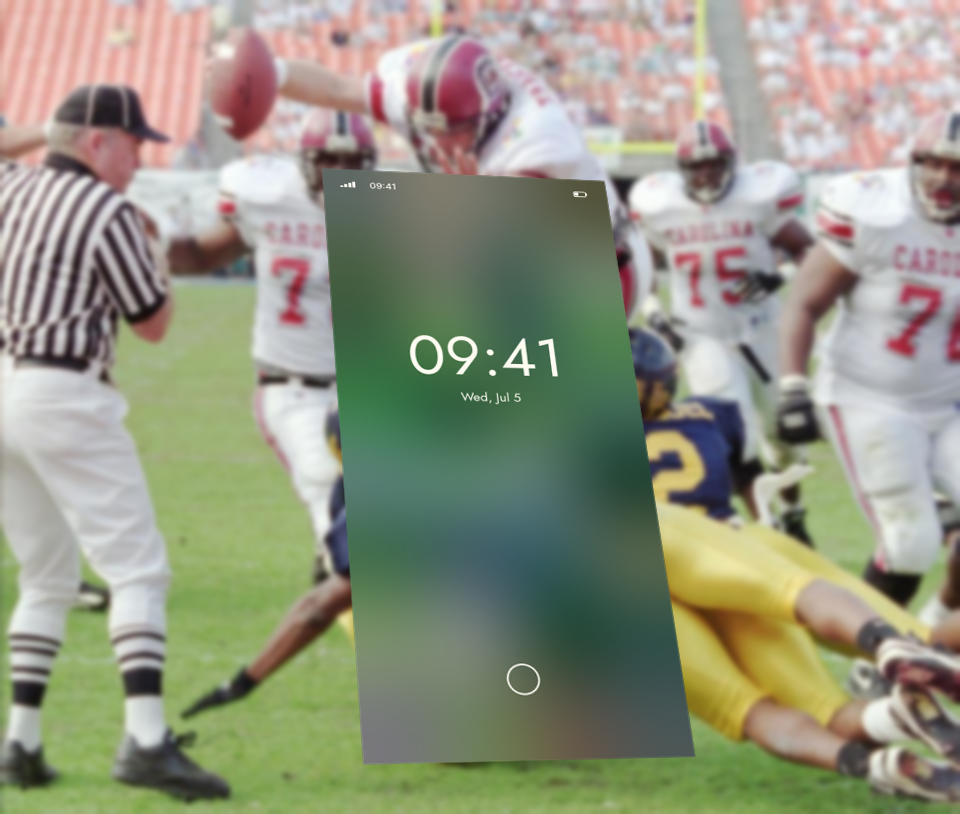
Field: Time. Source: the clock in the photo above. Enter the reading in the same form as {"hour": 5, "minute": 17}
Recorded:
{"hour": 9, "minute": 41}
